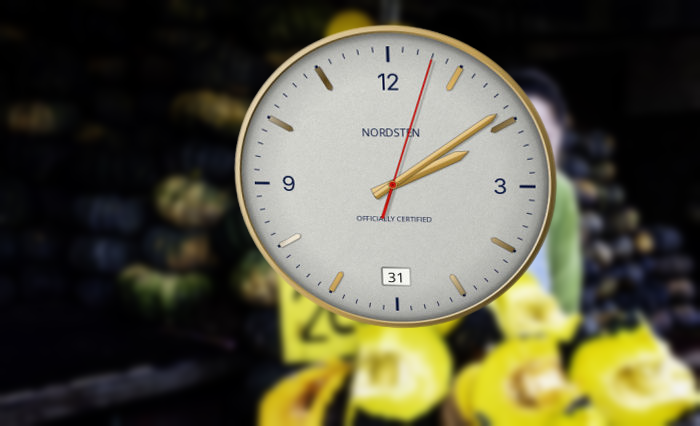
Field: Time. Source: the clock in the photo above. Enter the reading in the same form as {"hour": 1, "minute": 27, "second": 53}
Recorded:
{"hour": 2, "minute": 9, "second": 3}
